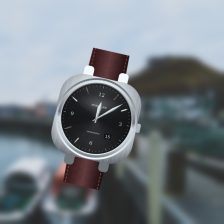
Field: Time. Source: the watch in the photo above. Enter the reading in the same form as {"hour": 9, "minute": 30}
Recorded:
{"hour": 12, "minute": 8}
